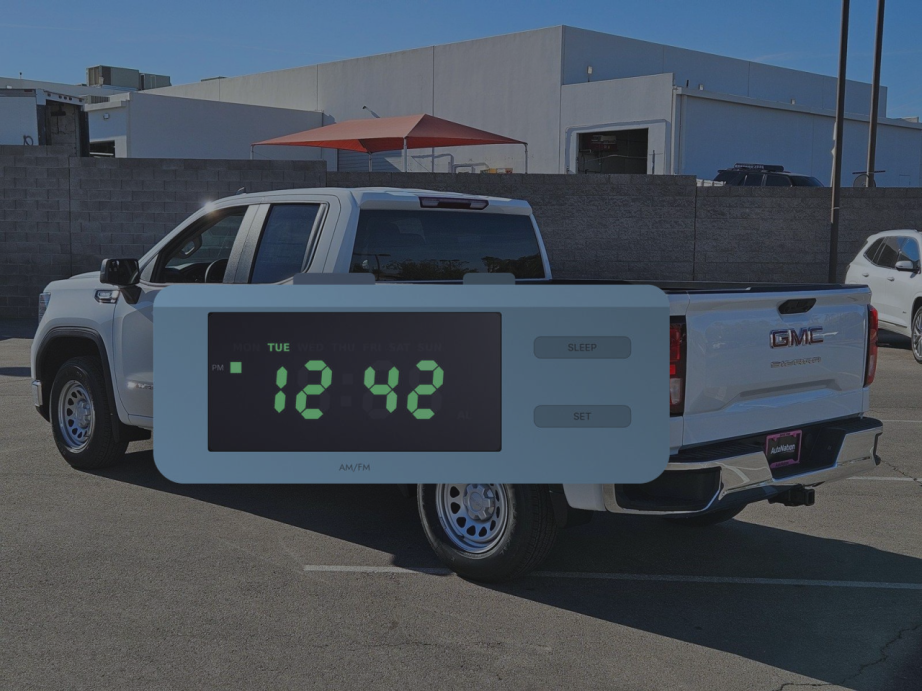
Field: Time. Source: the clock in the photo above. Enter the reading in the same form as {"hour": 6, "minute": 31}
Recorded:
{"hour": 12, "minute": 42}
